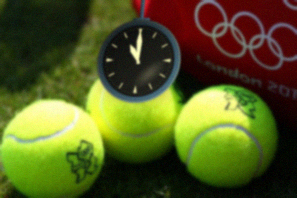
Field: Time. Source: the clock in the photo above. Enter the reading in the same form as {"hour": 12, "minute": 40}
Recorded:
{"hour": 11, "minute": 0}
